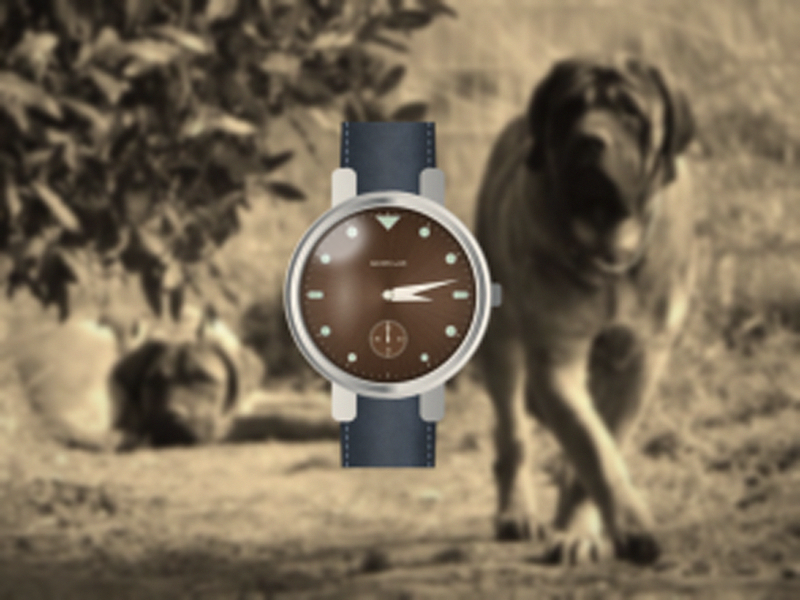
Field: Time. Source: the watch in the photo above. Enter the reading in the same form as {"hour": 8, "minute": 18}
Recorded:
{"hour": 3, "minute": 13}
